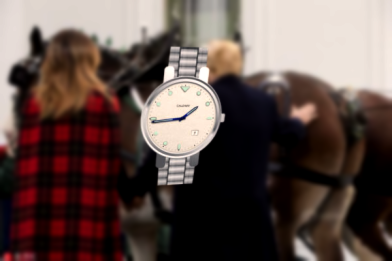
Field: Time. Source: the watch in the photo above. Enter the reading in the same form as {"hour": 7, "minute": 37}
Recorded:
{"hour": 1, "minute": 44}
